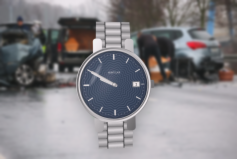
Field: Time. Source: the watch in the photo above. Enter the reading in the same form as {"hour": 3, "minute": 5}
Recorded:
{"hour": 9, "minute": 50}
